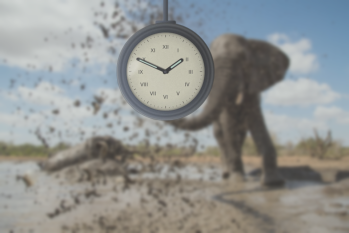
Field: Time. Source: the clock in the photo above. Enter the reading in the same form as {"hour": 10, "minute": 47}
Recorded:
{"hour": 1, "minute": 49}
